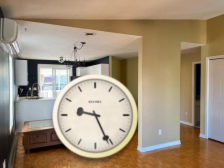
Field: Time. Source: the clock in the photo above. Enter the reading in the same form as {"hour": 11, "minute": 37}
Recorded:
{"hour": 9, "minute": 26}
